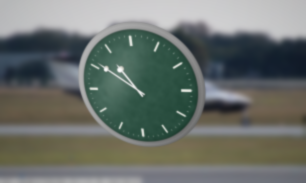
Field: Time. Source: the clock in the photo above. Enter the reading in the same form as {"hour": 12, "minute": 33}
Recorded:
{"hour": 10, "minute": 51}
